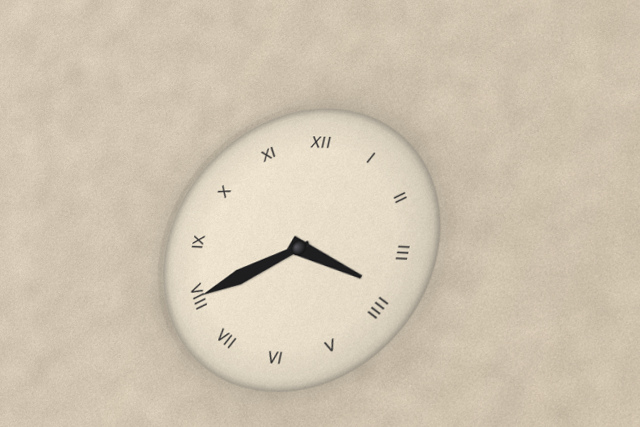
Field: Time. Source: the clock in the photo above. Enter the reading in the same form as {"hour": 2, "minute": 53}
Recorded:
{"hour": 3, "minute": 40}
